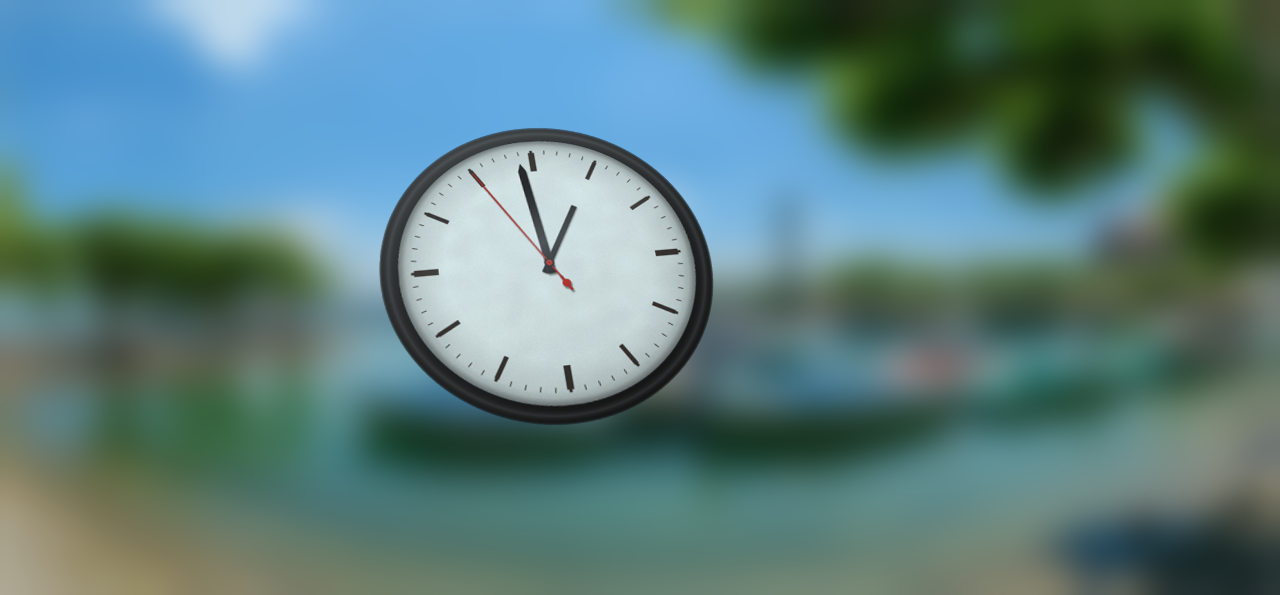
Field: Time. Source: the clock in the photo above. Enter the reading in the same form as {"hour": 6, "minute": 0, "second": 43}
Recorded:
{"hour": 12, "minute": 58, "second": 55}
